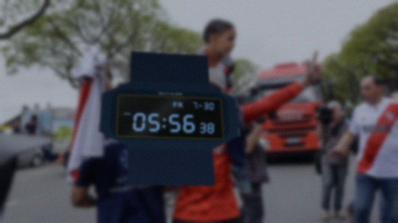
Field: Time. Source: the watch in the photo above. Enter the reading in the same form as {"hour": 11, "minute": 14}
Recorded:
{"hour": 5, "minute": 56}
